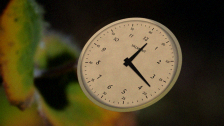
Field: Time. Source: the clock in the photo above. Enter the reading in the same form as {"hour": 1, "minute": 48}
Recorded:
{"hour": 12, "minute": 18}
